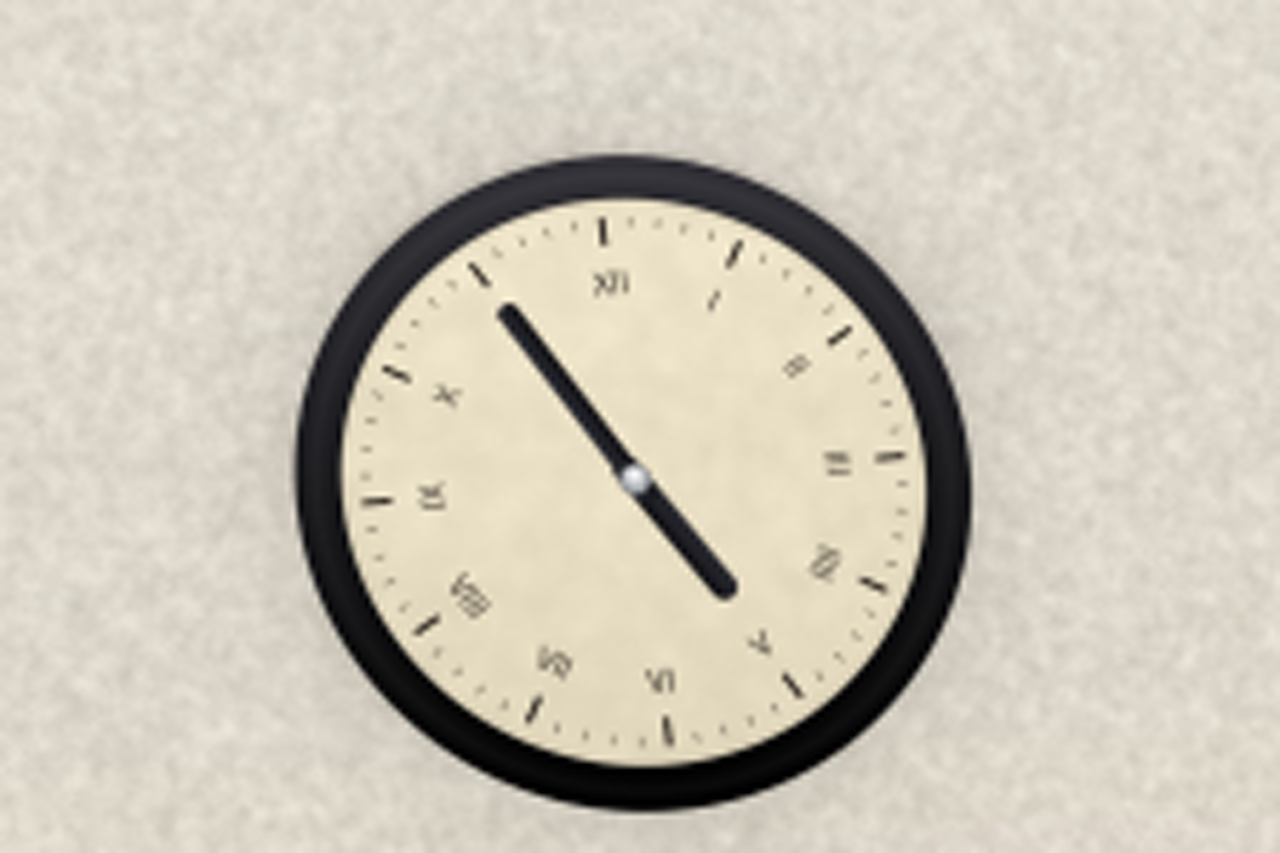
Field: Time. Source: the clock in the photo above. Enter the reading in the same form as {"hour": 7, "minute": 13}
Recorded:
{"hour": 4, "minute": 55}
